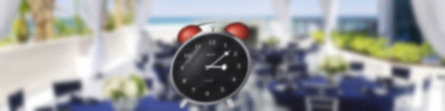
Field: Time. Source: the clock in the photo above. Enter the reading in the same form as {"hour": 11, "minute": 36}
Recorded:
{"hour": 3, "minute": 8}
